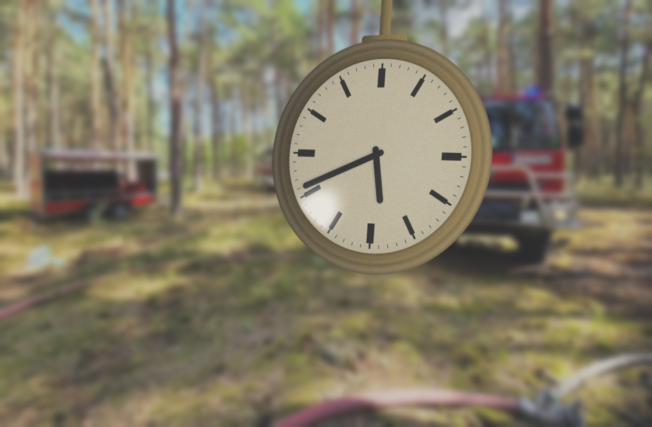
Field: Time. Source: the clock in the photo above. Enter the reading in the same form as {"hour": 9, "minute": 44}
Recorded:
{"hour": 5, "minute": 41}
